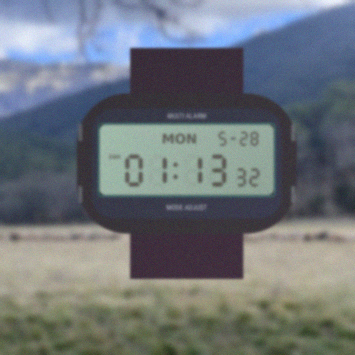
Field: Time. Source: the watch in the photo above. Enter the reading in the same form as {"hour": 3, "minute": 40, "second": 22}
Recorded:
{"hour": 1, "minute": 13, "second": 32}
